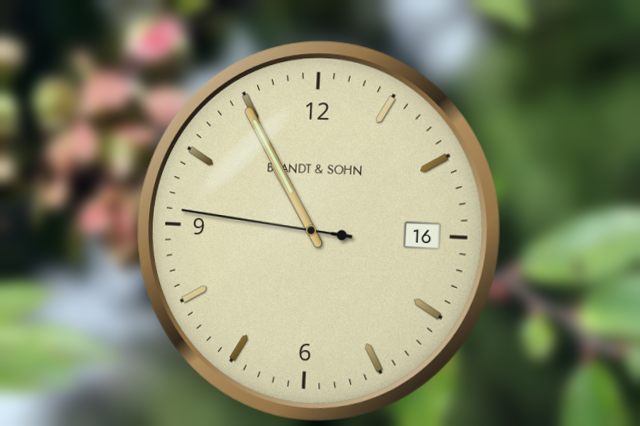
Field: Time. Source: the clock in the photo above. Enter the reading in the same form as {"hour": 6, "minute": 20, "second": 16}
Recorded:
{"hour": 10, "minute": 54, "second": 46}
